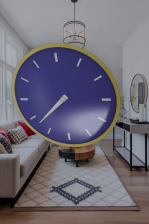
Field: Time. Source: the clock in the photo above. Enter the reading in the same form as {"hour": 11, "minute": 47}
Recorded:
{"hour": 7, "minute": 38}
